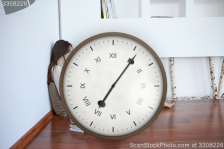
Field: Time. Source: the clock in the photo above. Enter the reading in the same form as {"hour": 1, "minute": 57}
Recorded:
{"hour": 7, "minute": 6}
